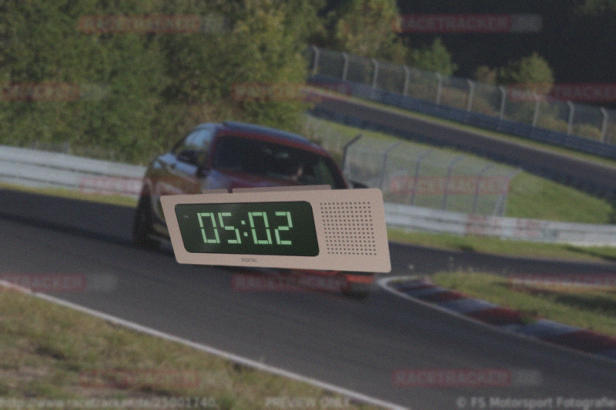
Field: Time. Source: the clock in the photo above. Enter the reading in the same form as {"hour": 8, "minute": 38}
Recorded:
{"hour": 5, "minute": 2}
